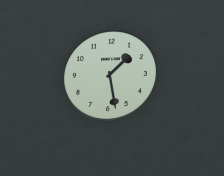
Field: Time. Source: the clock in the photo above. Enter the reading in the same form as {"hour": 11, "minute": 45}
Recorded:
{"hour": 1, "minute": 28}
